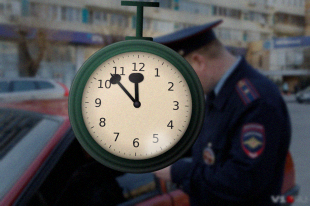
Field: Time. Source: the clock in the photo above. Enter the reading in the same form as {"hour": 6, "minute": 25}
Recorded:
{"hour": 11, "minute": 53}
